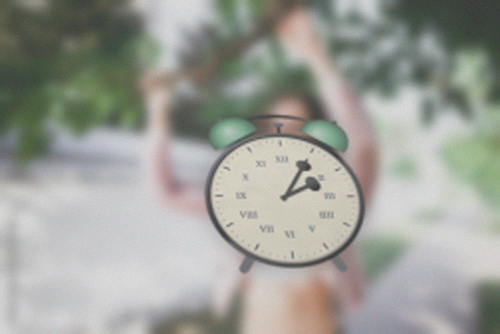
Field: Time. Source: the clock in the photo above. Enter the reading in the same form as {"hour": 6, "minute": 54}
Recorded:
{"hour": 2, "minute": 5}
